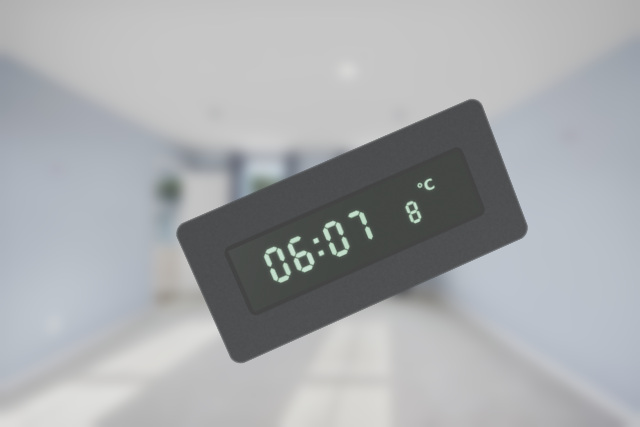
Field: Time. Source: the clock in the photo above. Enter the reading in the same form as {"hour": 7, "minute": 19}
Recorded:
{"hour": 6, "minute": 7}
